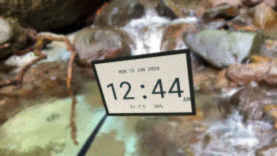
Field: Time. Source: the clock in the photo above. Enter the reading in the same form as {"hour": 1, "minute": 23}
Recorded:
{"hour": 12, "minute": 44}
